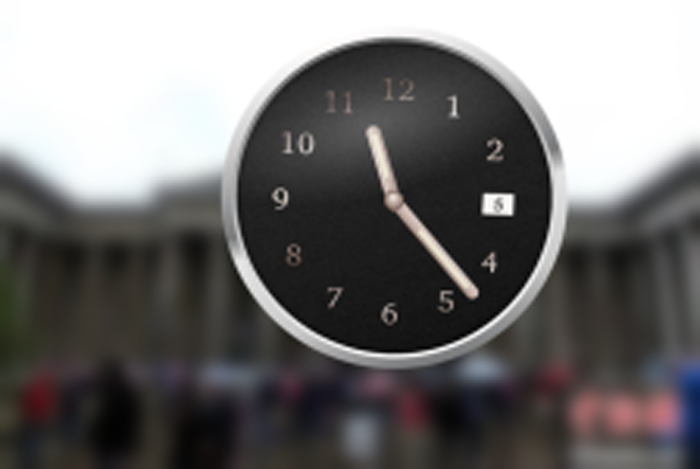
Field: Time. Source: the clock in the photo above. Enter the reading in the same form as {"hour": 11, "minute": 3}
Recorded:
{"hour": 11, "minute": 23}
